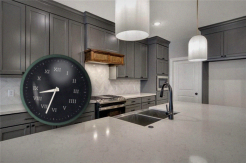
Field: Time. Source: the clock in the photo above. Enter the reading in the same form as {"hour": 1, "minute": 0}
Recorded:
{"hour": 8, "minute": 33}
